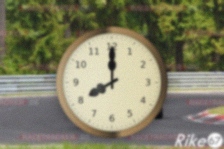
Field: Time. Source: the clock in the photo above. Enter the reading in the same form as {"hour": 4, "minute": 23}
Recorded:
{"hour": 8, "minute": 0}
